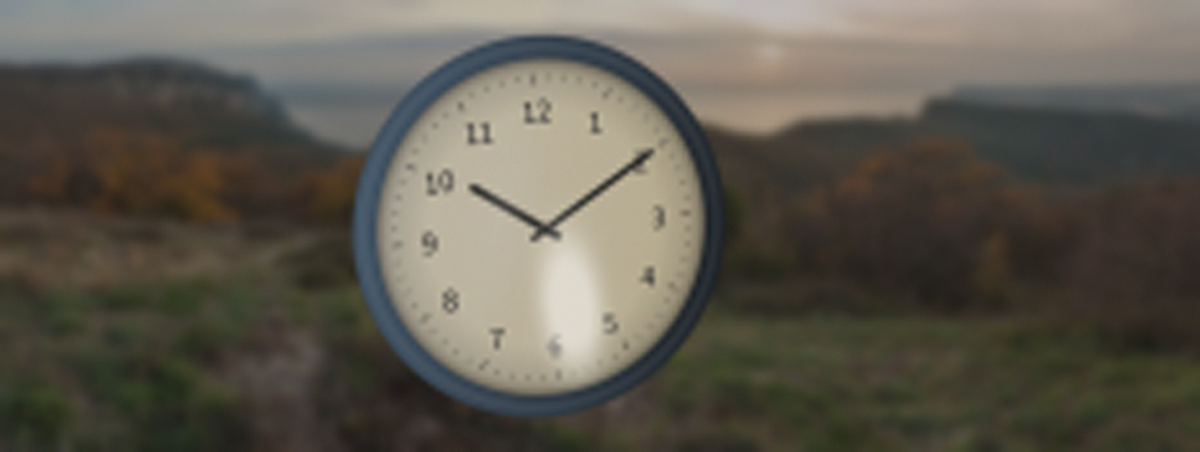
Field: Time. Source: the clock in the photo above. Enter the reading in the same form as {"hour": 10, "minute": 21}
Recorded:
{"hour": 10, "minute": 10}
